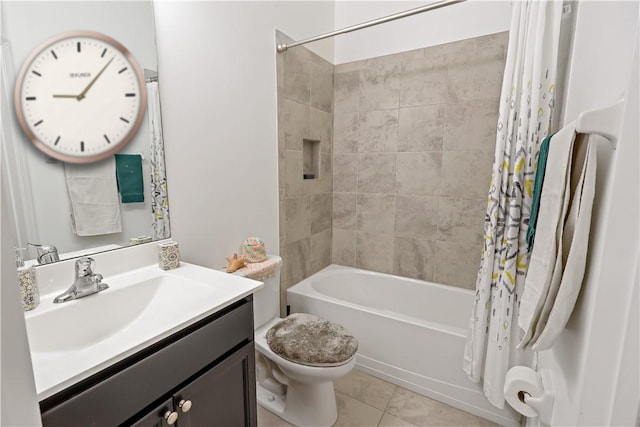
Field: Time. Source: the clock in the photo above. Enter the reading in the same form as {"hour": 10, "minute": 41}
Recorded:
{"hour": 9, "minute": 7}
